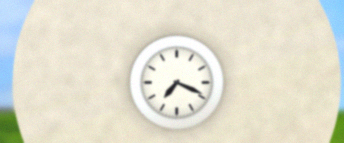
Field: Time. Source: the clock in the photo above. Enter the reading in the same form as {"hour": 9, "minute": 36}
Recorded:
{"hour": 7, "minute": 19}
